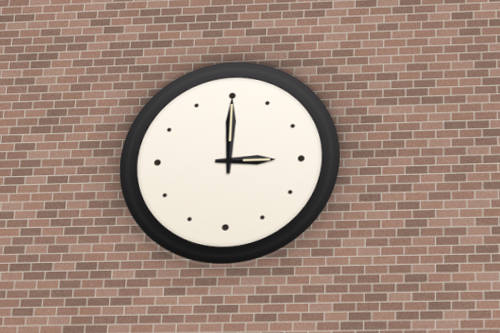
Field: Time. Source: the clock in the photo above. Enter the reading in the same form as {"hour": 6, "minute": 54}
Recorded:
{"hour": 3, "minute": 0}
